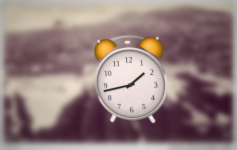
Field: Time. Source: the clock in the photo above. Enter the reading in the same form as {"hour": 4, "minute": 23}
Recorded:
{"hour": 1, "minute": 43}
